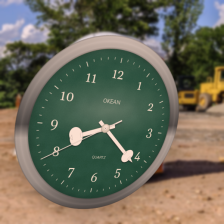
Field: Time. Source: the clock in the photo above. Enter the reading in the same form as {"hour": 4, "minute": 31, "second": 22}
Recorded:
{"hour": 8, "minute": 21, "second": 40}
